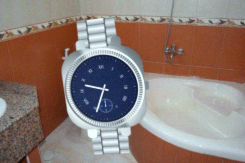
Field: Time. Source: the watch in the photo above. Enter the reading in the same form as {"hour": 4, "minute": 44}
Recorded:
{"hour": 9, "minute": 34}
